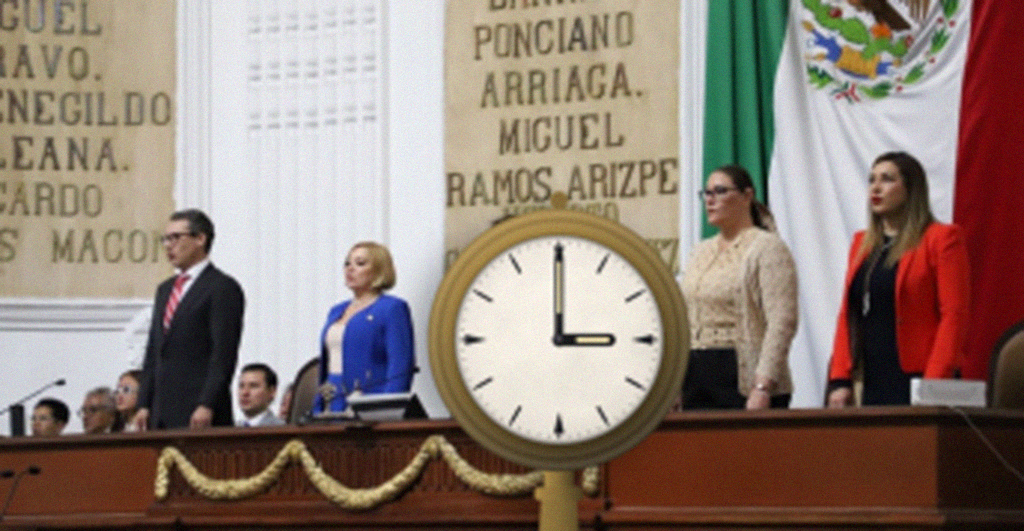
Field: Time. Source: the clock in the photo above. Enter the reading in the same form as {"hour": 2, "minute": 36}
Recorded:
{"hour": 3, "minute": 0}
